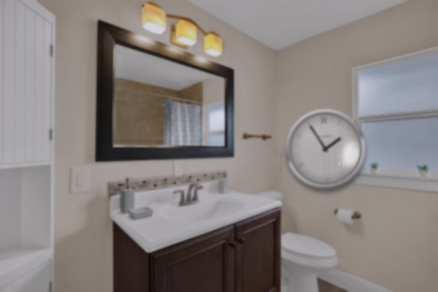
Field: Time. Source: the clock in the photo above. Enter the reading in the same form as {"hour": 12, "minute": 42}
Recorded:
{"hour": 1, "minute": 55}
